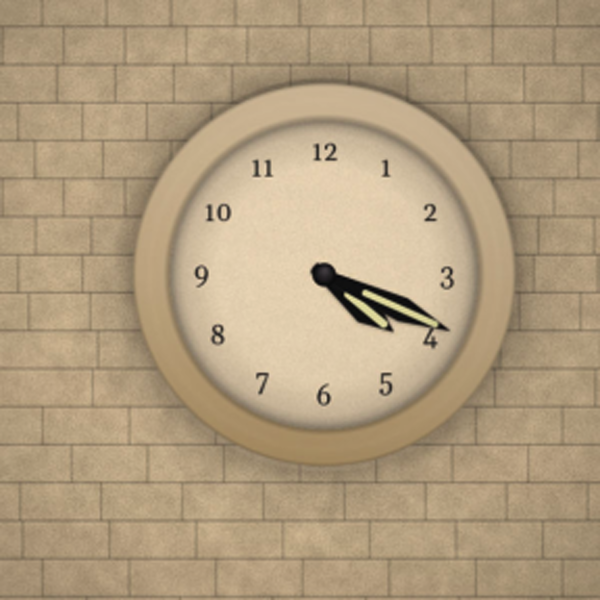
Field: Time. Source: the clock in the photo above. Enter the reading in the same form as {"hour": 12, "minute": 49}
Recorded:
{"hour": 4, "minute": 19}
